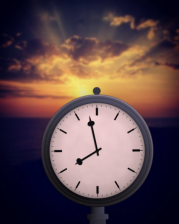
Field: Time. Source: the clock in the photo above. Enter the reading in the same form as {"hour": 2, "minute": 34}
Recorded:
{"hour": 7, "minute": 58}
